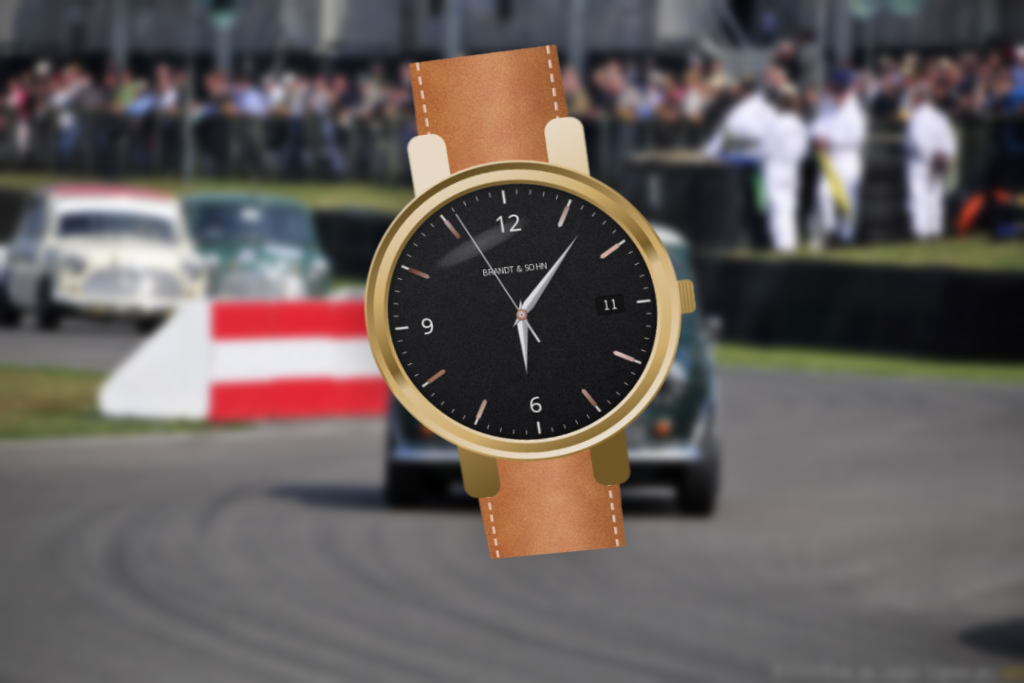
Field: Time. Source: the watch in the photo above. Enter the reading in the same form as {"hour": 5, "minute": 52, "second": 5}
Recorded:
{"hour": 6, "minute": 6, "second": 56}
